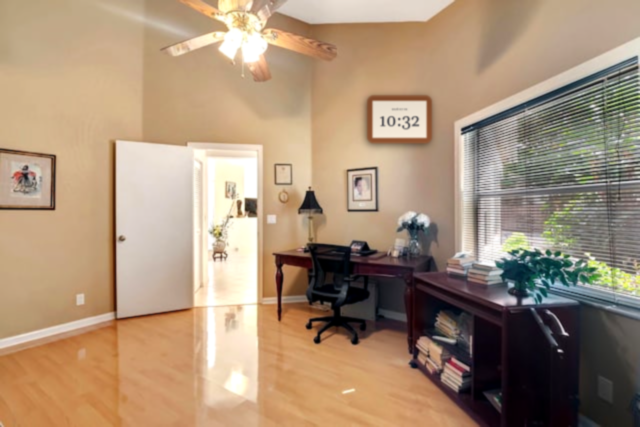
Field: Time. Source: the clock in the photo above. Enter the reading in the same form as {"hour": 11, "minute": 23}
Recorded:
{"hour": 10, "minute": 32}
